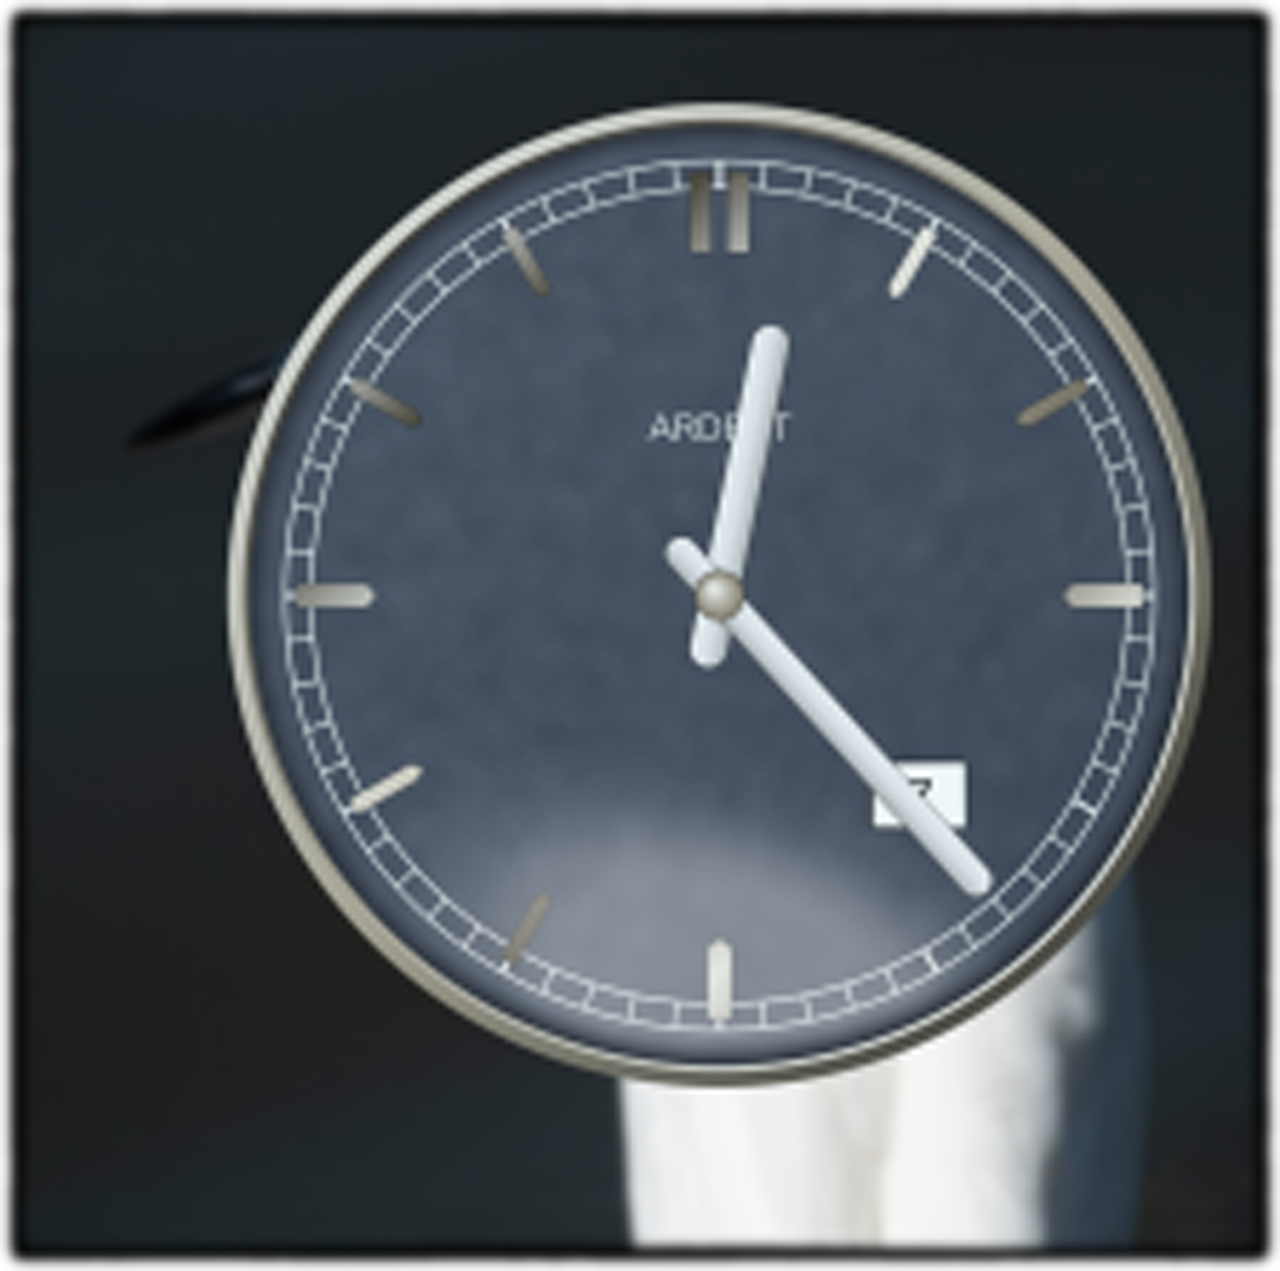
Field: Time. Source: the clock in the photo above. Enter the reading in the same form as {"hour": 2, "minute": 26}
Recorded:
{"hour": 12, "minute": 23}
